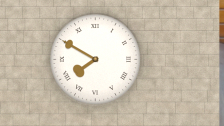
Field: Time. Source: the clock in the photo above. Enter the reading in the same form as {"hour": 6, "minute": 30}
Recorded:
{"hour": 7, "minute": 50}
